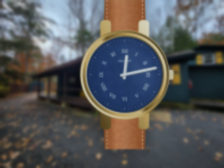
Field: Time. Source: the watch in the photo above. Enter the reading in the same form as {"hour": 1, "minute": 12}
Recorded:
{"hour": 12, "minute": 13}
